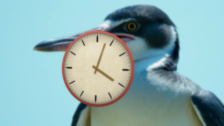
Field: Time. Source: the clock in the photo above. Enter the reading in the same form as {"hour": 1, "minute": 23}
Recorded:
{"hour": 4, "minute": 3}
